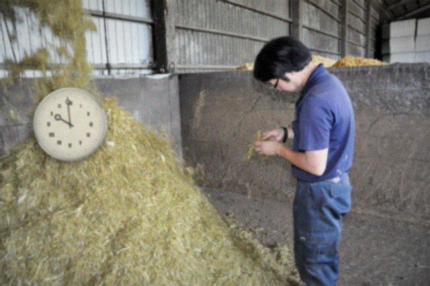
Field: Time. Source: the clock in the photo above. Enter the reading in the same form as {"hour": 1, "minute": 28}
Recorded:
{"hour": 9, "minute": 59}
